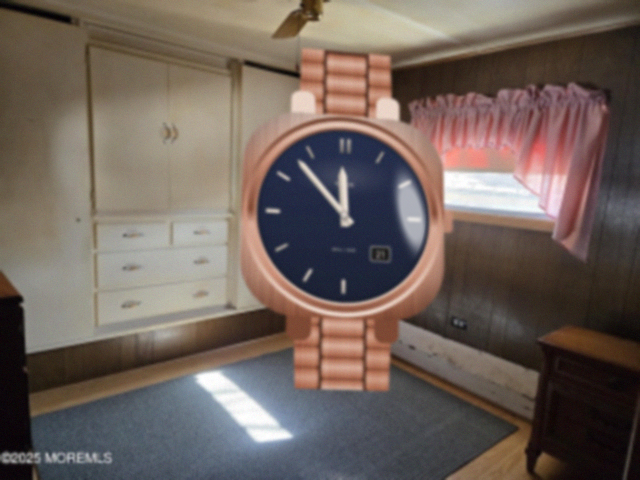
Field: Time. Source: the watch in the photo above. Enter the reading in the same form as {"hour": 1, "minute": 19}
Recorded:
{"hour": 11, "minute": 53}
